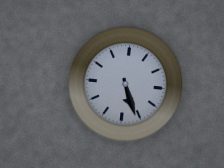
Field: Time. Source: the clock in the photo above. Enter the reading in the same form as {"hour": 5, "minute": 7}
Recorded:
{"hour": 5, "minute": 26}
